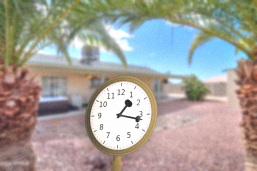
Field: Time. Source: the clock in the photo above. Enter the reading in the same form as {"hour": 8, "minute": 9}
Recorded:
{"hour": 1, "minute": 17}
